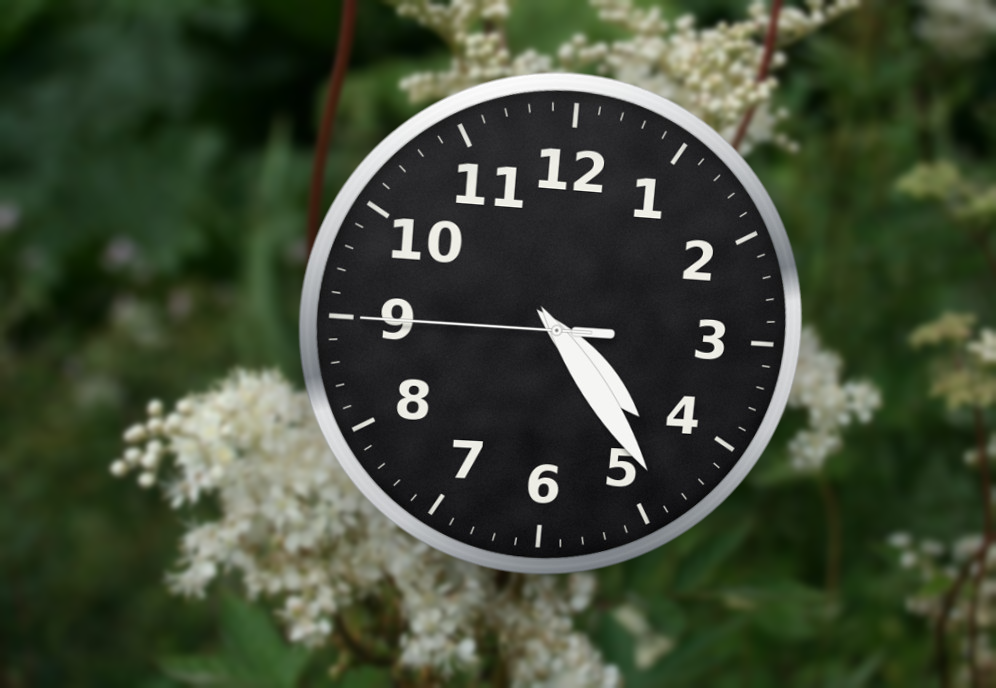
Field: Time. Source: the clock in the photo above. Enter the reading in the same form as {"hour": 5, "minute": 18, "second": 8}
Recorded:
{"hour": 4, "minute": 23, "second": 45}
